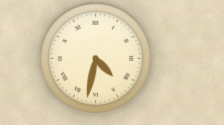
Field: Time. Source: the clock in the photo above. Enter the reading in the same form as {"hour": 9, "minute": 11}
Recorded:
{"hour": 4, "minute": 32}
